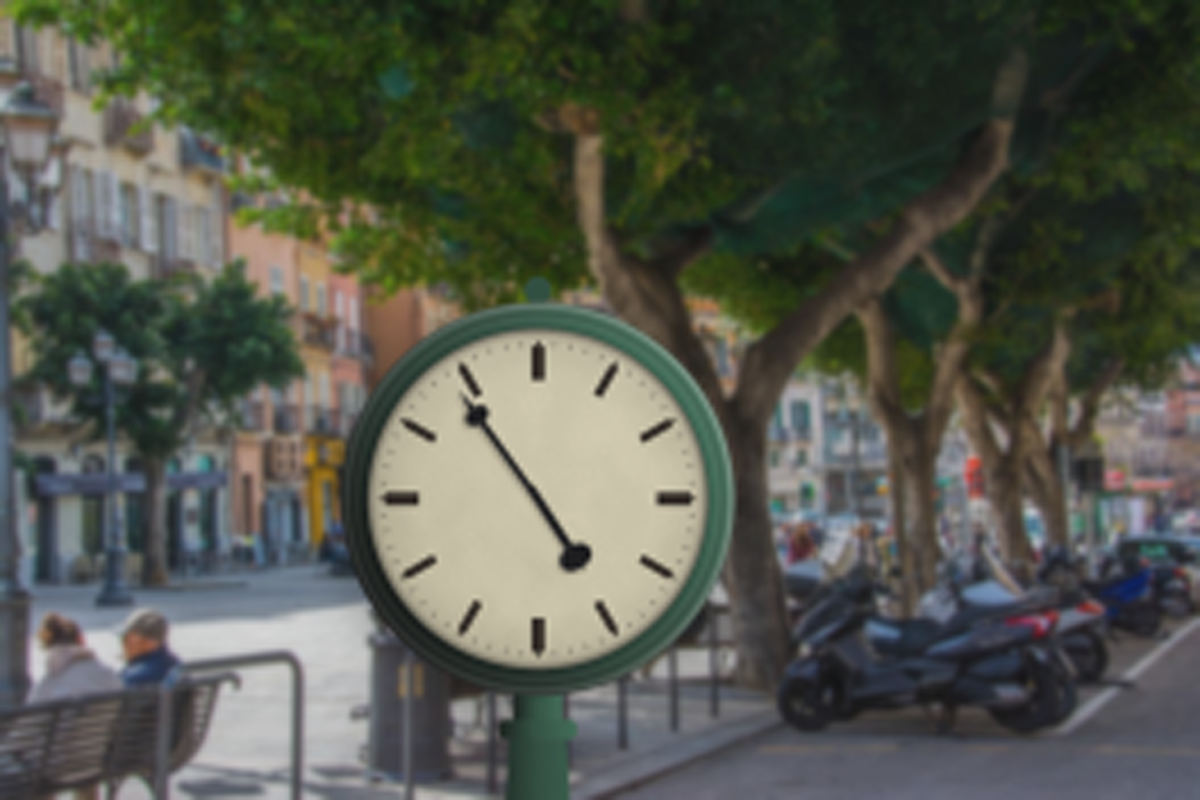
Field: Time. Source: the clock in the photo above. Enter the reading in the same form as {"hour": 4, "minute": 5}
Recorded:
{"hour": 4, "minute": 54}
